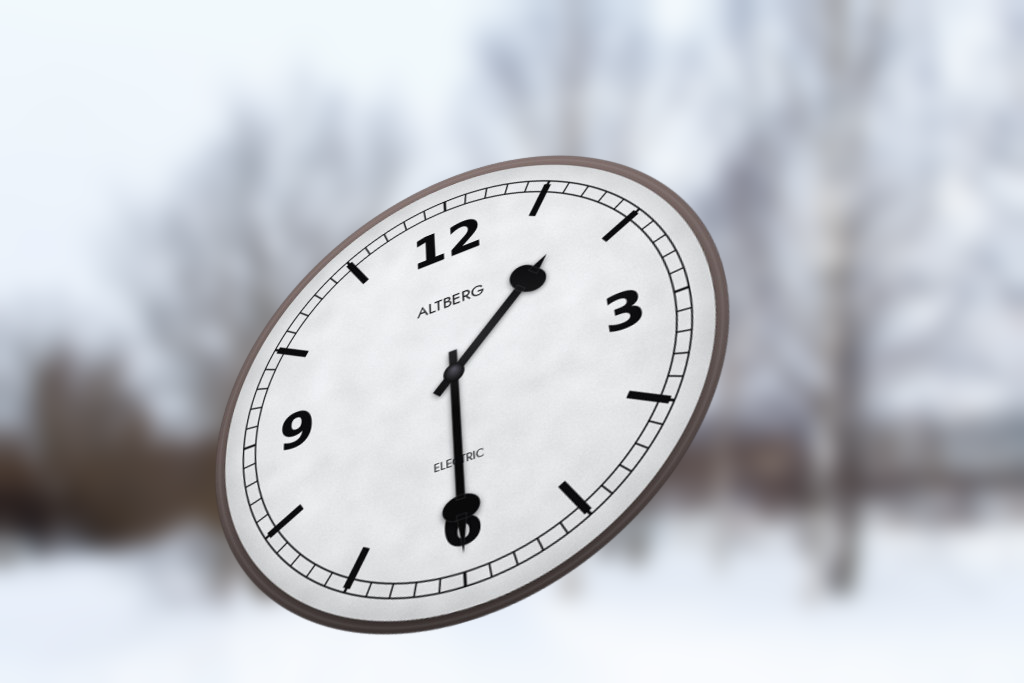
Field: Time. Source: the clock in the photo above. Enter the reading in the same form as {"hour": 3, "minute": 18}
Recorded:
{"hour": 1, "minute": 30}
